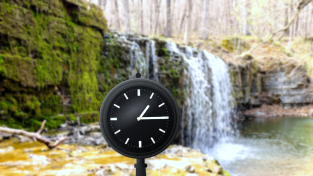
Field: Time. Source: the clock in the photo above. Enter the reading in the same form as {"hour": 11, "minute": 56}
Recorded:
{"hour": 1, "minute": 15}
